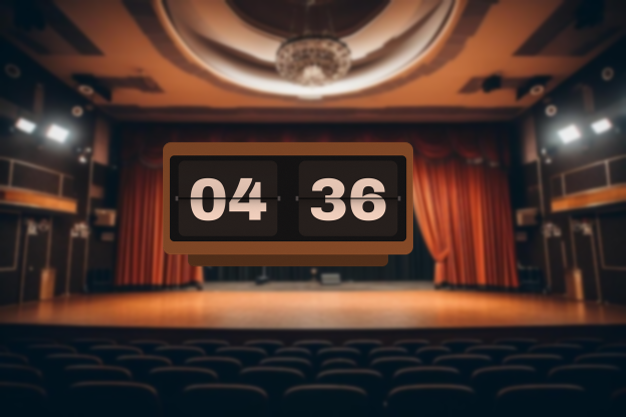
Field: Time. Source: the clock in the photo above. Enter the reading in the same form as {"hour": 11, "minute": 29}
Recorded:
{"hour": 4, "minute": 36}
